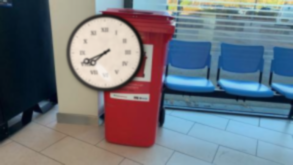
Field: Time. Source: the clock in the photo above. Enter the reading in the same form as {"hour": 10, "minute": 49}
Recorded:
{"hour": 7, "minute": 41}
